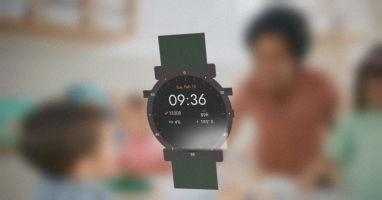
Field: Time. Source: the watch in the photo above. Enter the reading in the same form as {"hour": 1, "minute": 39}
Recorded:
{"hour": 9, "minute": 36}
